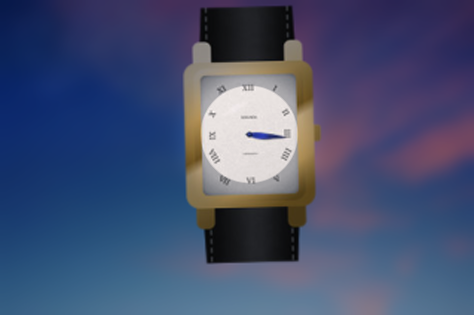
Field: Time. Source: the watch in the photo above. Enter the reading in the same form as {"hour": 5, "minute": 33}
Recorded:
{"hour": 3, "minute": 16}
